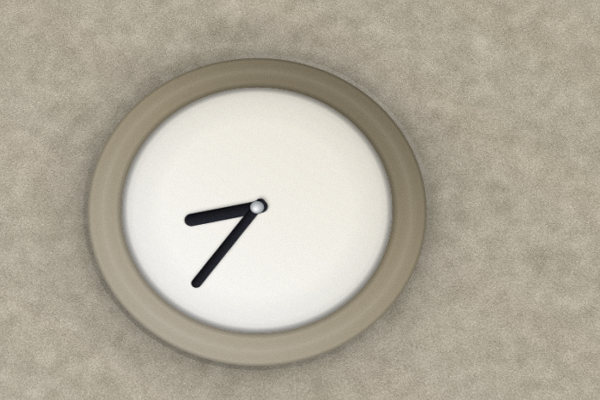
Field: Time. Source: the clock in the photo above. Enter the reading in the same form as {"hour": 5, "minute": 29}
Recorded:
{"hour": 8, "minute": 36}
